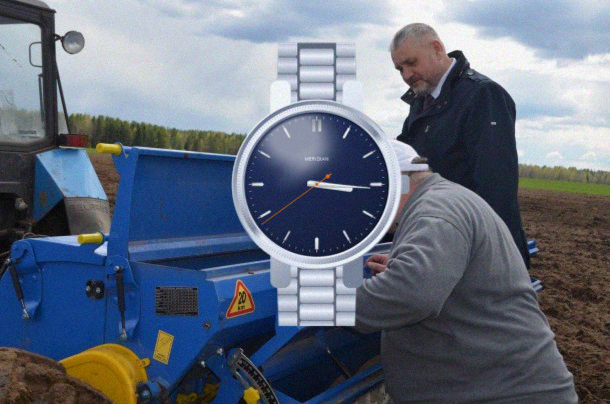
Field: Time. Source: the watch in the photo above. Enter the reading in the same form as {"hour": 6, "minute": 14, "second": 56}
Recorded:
{"hour": 3, "minute": 15, "second": 39}
